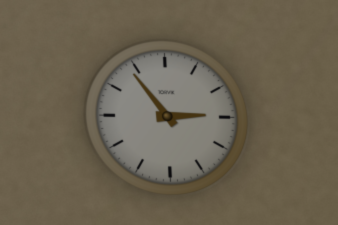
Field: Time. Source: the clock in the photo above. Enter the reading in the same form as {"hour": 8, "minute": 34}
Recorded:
{"hour": 2, "minute": 54}
